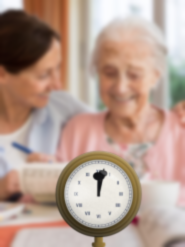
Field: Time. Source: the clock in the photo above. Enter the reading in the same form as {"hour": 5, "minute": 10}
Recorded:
{"hour": 12, "minute": 2}
